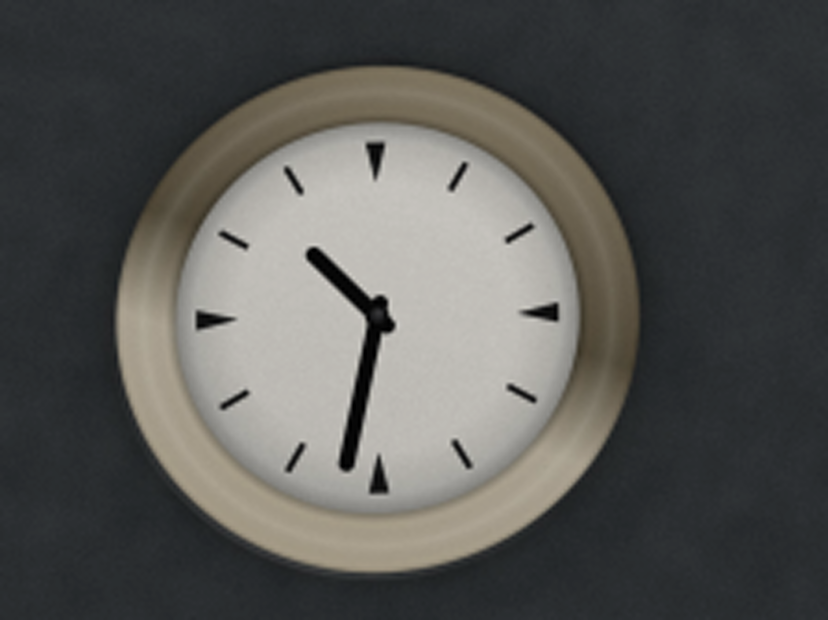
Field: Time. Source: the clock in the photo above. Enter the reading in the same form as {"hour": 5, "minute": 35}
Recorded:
{"hour": 10, "minute": 32}
